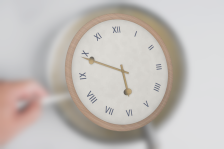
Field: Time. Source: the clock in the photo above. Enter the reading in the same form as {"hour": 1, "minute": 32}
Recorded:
{"hour": 5, "minute": 49}
